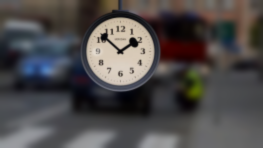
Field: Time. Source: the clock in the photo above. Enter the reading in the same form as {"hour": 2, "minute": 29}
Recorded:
{"hour": 1, "minute": 52}
